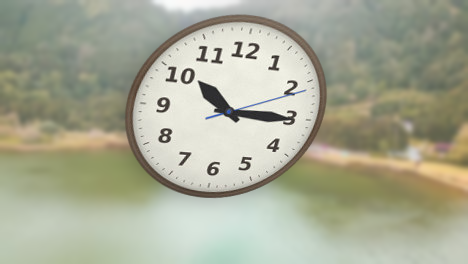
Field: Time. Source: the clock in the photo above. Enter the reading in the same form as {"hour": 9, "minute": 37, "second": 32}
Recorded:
{"hour": 10, "minute": 15, "second": 11}
